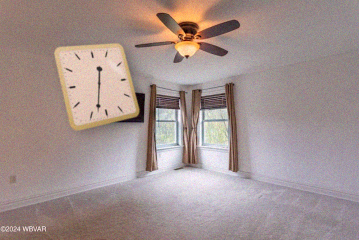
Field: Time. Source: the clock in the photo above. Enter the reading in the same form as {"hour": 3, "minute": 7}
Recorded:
{"hour": 12, "minute": 33}
